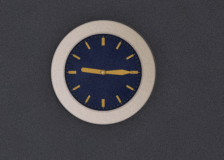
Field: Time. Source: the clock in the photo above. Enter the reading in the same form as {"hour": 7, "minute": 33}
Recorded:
{"hour": 9, "minute": 15}
